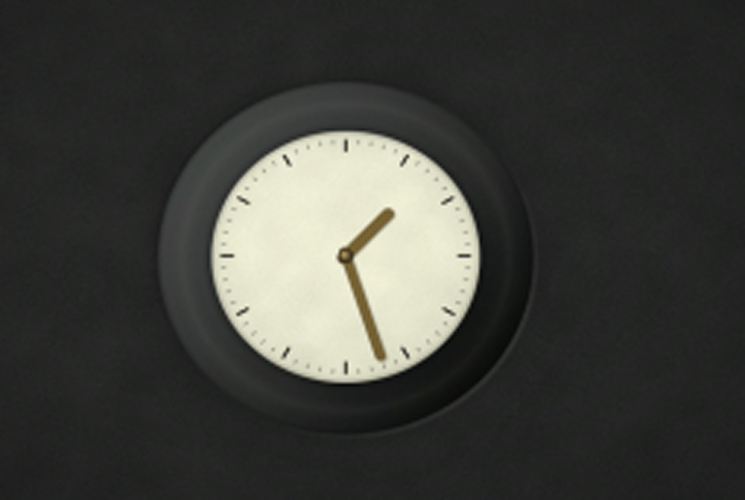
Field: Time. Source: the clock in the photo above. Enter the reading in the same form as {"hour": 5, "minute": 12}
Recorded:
{"hour": 1, "minute": 27}
